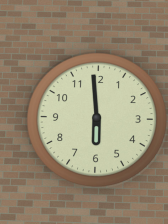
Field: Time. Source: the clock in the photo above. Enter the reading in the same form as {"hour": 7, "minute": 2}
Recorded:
{"hour": 5, "minute": 59}
